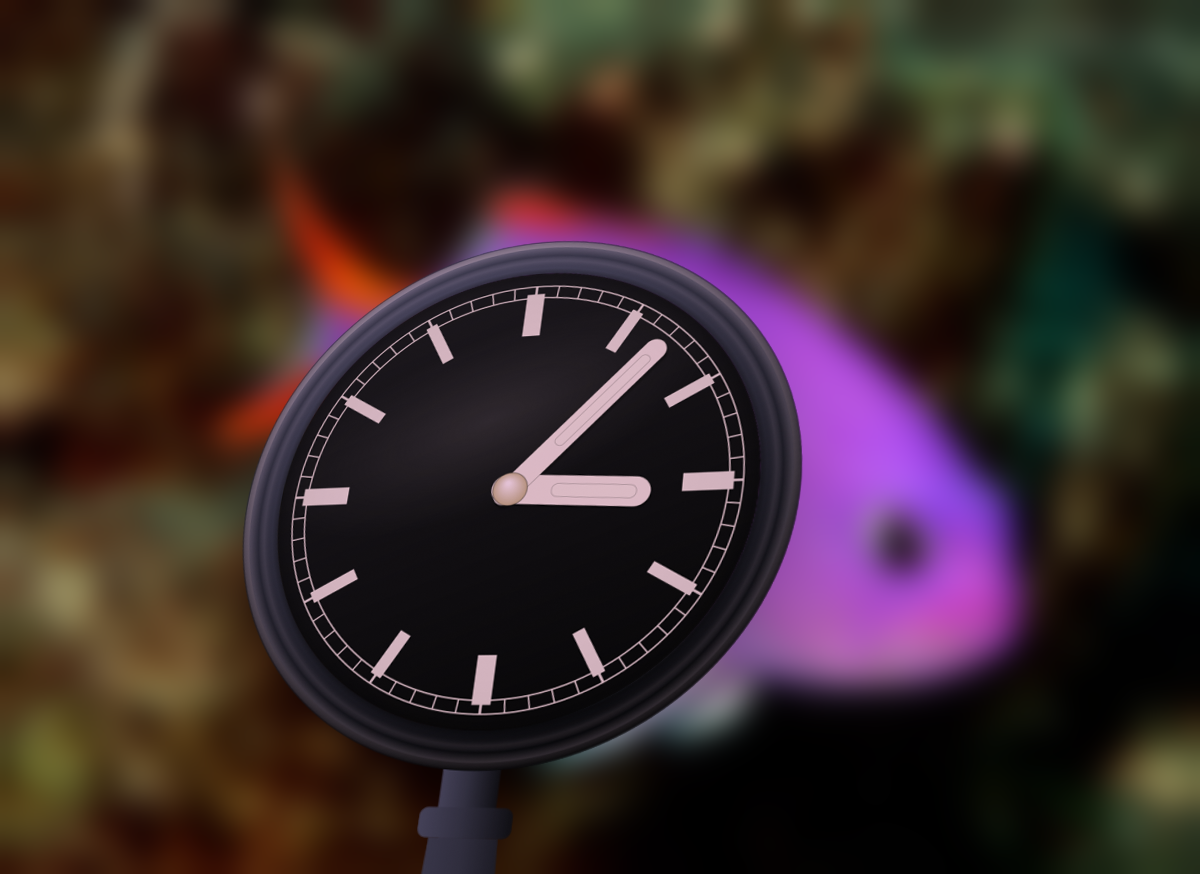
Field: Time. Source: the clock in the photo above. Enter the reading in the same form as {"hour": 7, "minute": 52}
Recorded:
{"hour": 3, "minute": 7}
